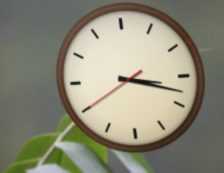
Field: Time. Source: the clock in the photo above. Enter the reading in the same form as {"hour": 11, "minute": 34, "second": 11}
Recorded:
{"hour": 3, "minute": 17, "second": 40}
